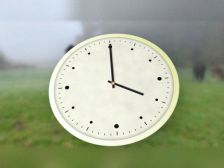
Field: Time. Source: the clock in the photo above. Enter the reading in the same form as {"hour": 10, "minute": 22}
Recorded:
{"hour": 4, "minute": 0}
